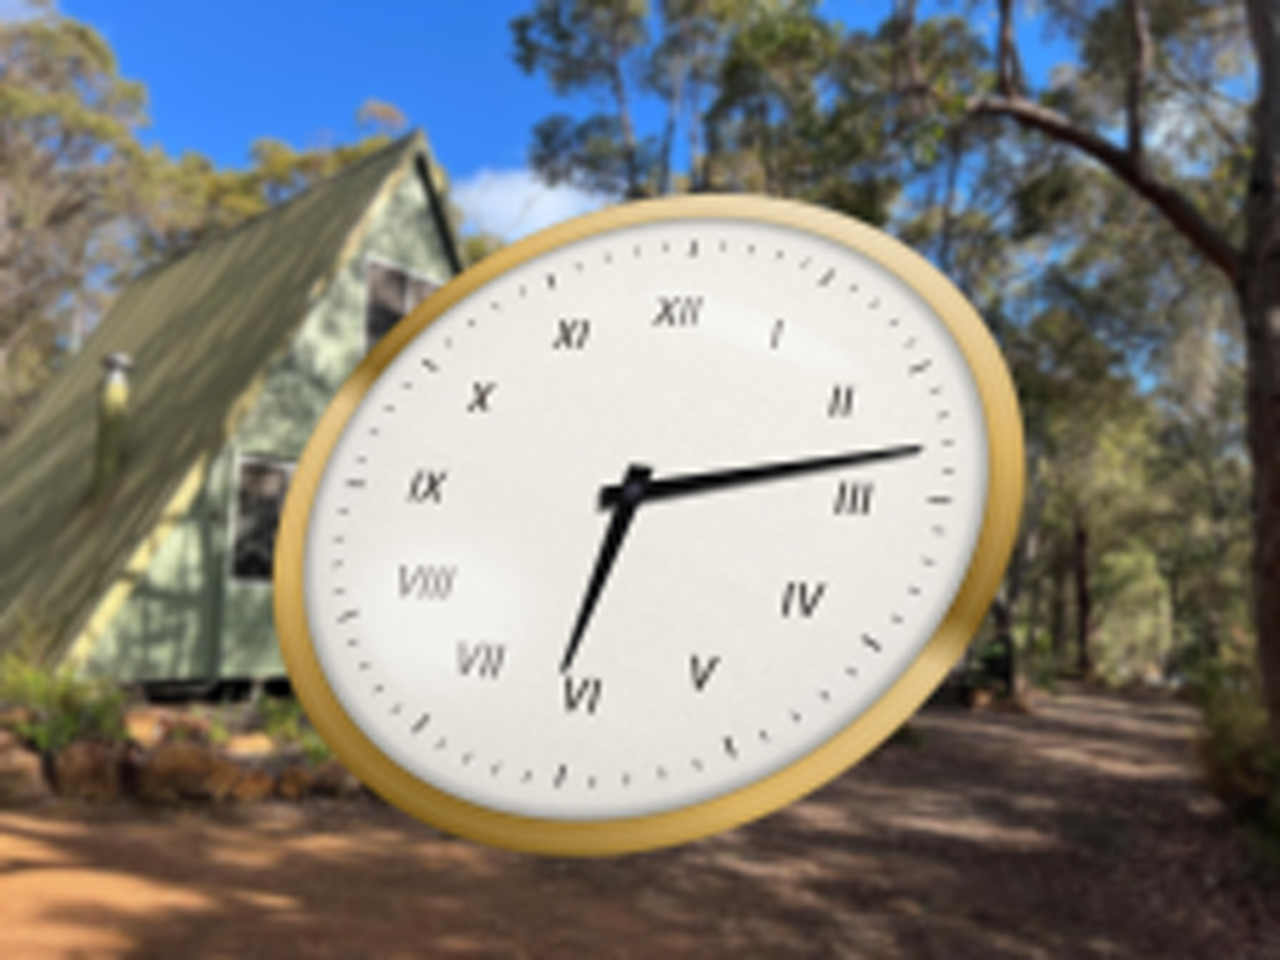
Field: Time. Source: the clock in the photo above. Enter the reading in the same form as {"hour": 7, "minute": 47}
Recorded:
{"hour": 6, "minute": 13}
